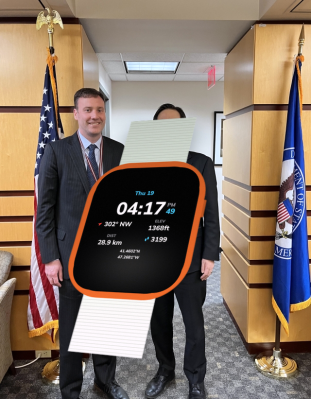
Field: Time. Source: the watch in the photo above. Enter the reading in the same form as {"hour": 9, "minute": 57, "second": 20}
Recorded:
{"hour": 4, "minute": 17, "second": 49}
